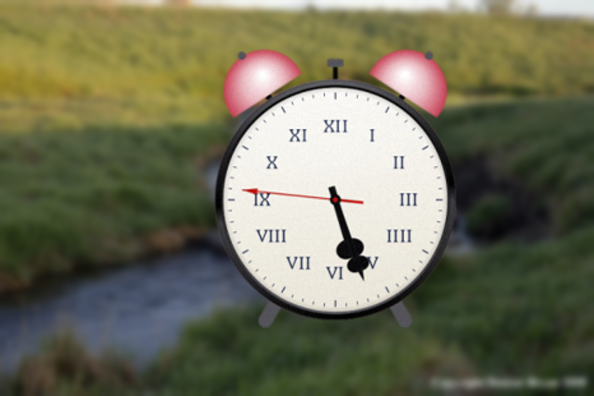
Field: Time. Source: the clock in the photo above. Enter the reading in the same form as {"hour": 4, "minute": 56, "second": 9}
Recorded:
{"hour": 5, "minute": 26, "second": 46}
